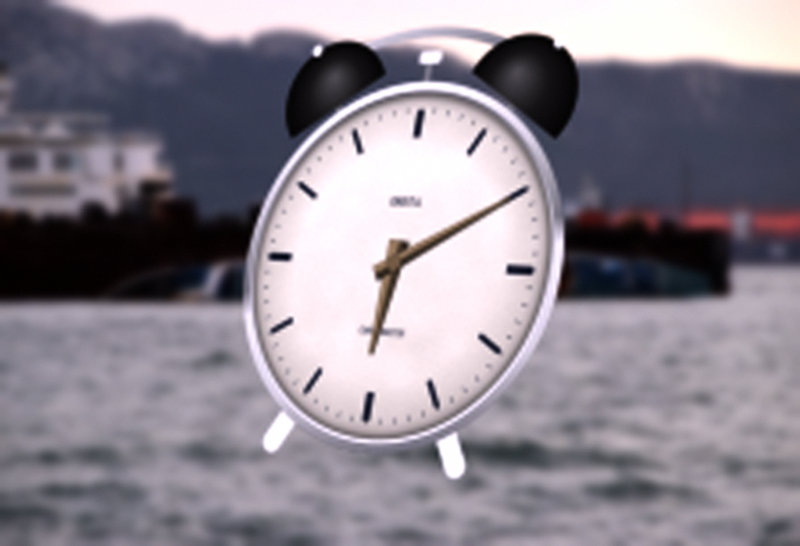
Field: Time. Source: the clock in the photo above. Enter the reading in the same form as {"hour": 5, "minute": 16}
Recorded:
{"hour": 6, "minute": 10}
